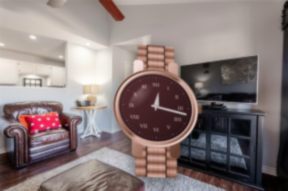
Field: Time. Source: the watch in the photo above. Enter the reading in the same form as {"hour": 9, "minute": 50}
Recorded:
{"hour": 12, "minute": 17}
